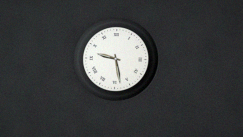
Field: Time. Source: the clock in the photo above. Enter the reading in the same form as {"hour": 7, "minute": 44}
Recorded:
{"hour": 9, "minute": 28}
